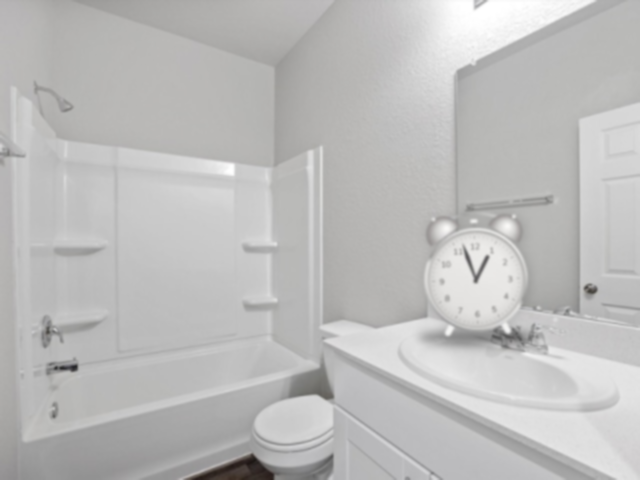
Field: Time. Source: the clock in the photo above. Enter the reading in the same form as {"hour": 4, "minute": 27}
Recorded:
{"hour": 12, "minute": 57}
